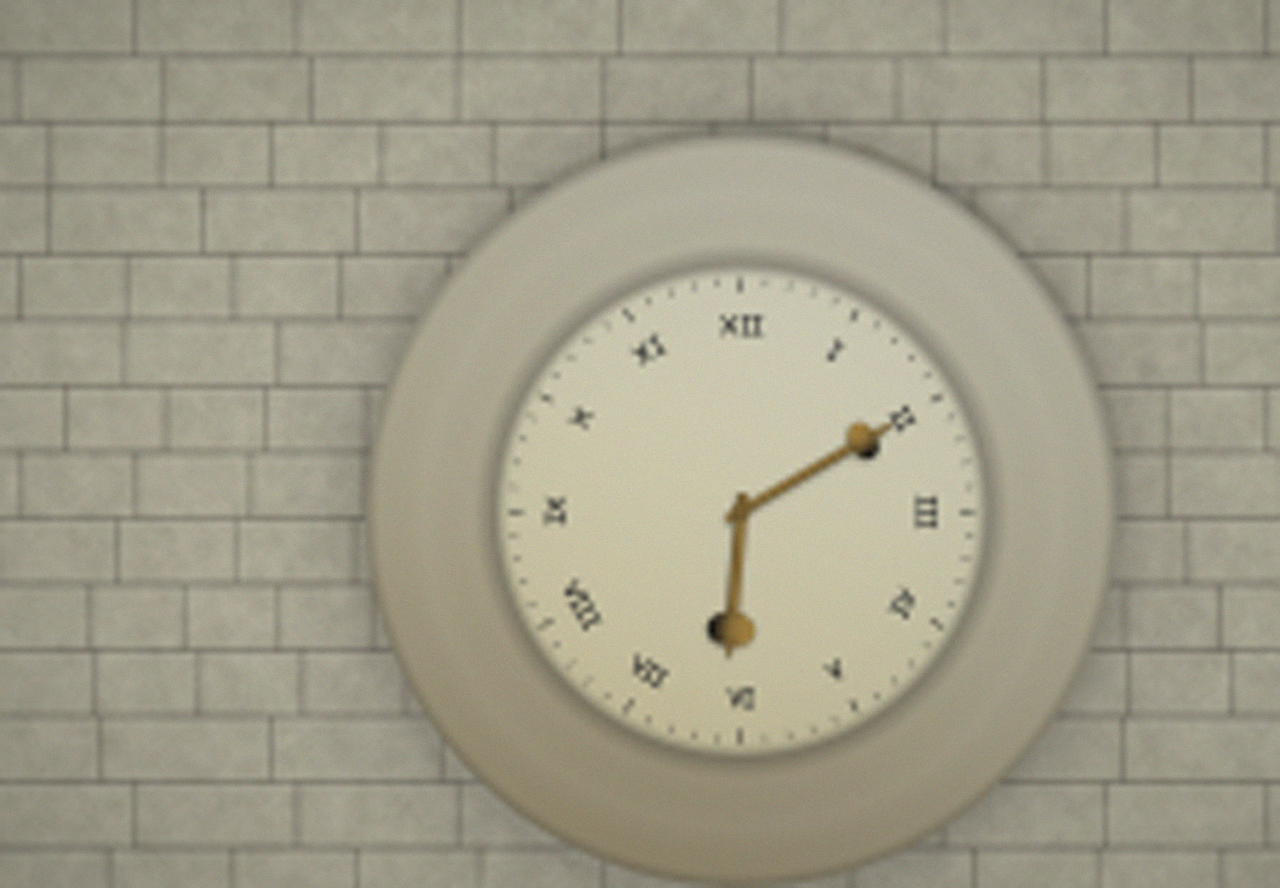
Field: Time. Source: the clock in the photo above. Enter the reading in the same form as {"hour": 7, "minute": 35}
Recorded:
{"hour": 6, "minute": 10}
